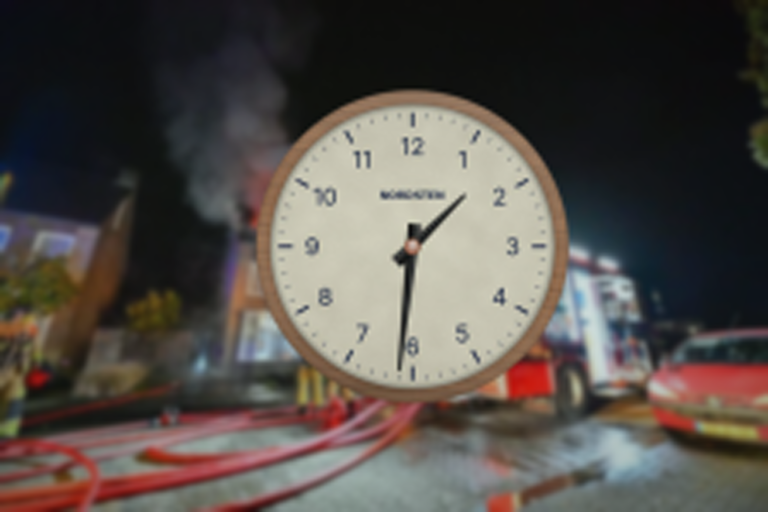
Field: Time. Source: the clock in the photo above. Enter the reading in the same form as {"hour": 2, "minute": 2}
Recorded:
{"hour": 1, "minute": 31}
